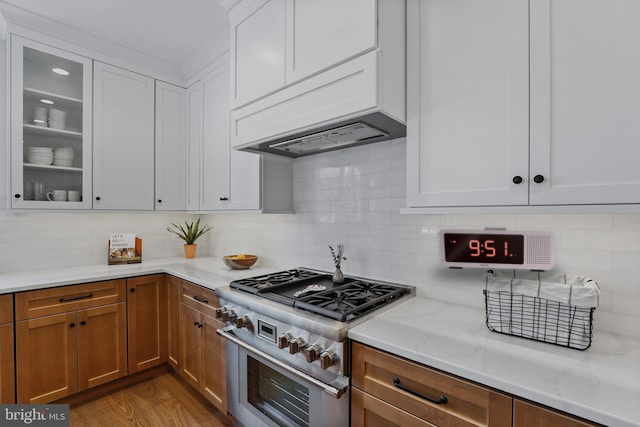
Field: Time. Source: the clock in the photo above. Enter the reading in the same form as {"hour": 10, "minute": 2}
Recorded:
{"hour": 9, "minute": 51}
